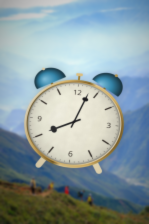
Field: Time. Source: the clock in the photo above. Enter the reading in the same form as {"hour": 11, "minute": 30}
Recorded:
{"hour": 8, "minute": 3}
